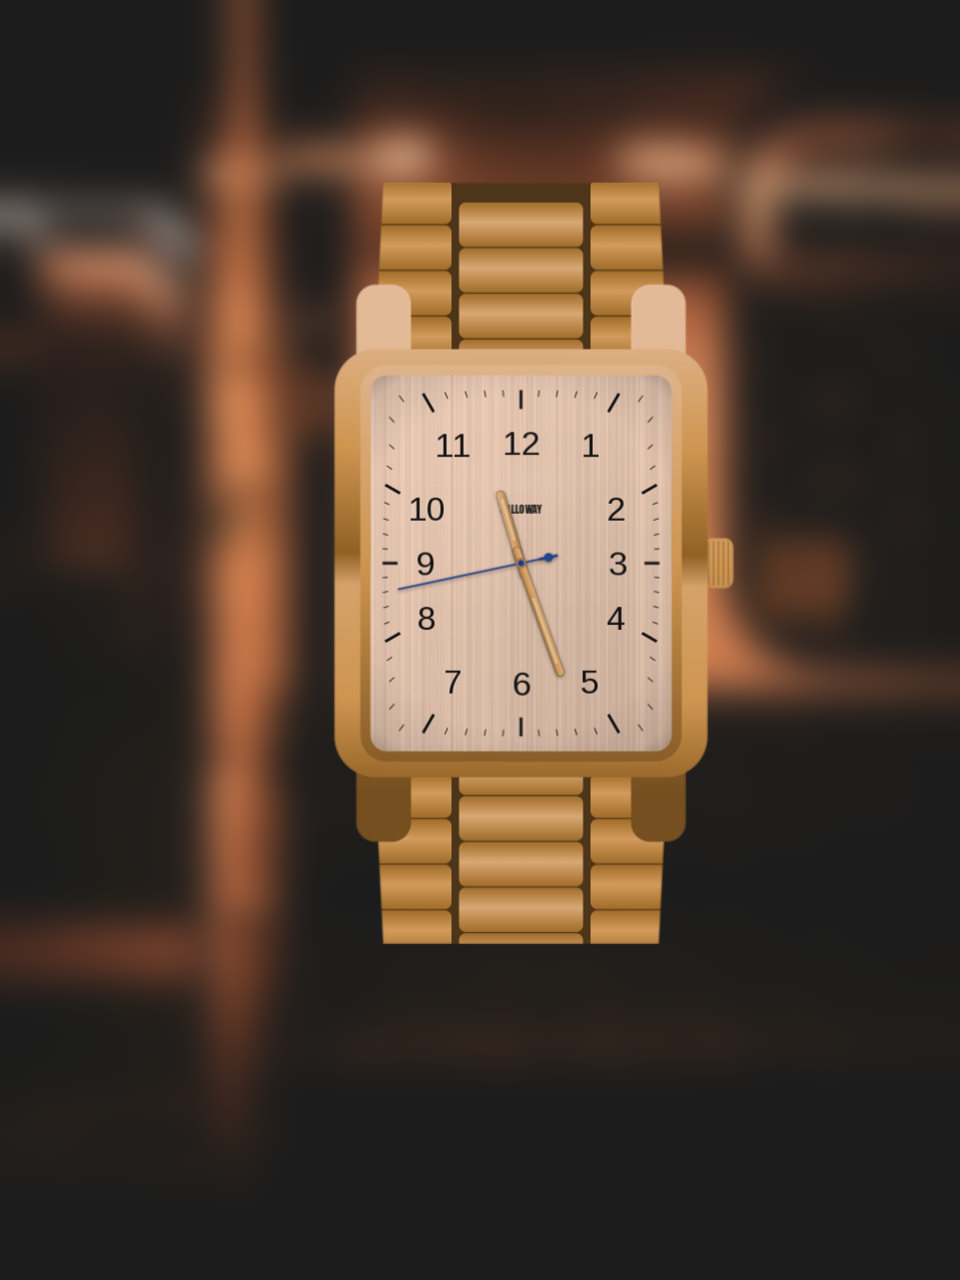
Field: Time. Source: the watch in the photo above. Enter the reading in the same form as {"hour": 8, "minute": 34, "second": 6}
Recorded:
{"hour": 11, "minute": 26, "second": 43}
